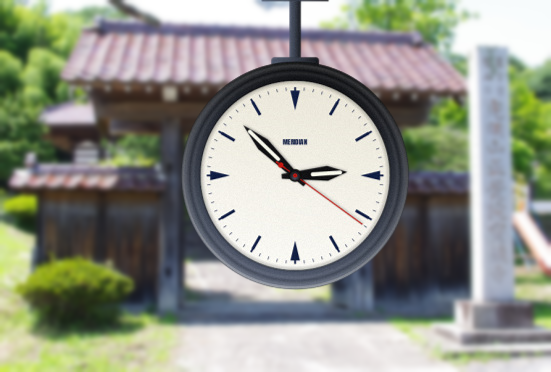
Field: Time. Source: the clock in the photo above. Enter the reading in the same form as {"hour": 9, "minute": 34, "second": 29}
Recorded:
{"hour": 2, "minute": 52, "second": 21}
